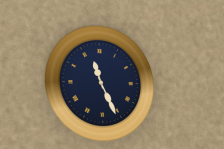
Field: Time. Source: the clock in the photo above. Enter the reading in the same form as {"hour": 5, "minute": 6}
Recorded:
{"hour": 11, "minute": 26}
